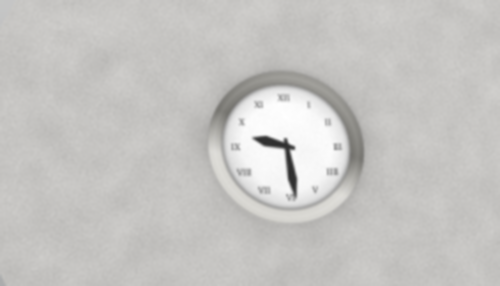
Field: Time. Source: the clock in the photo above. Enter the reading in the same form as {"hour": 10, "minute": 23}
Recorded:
{"hour": 9, "minute": 29}
